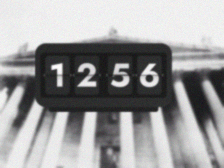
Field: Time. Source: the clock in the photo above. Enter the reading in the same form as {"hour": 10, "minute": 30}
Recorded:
{"hour": 12, "minute": 56}
